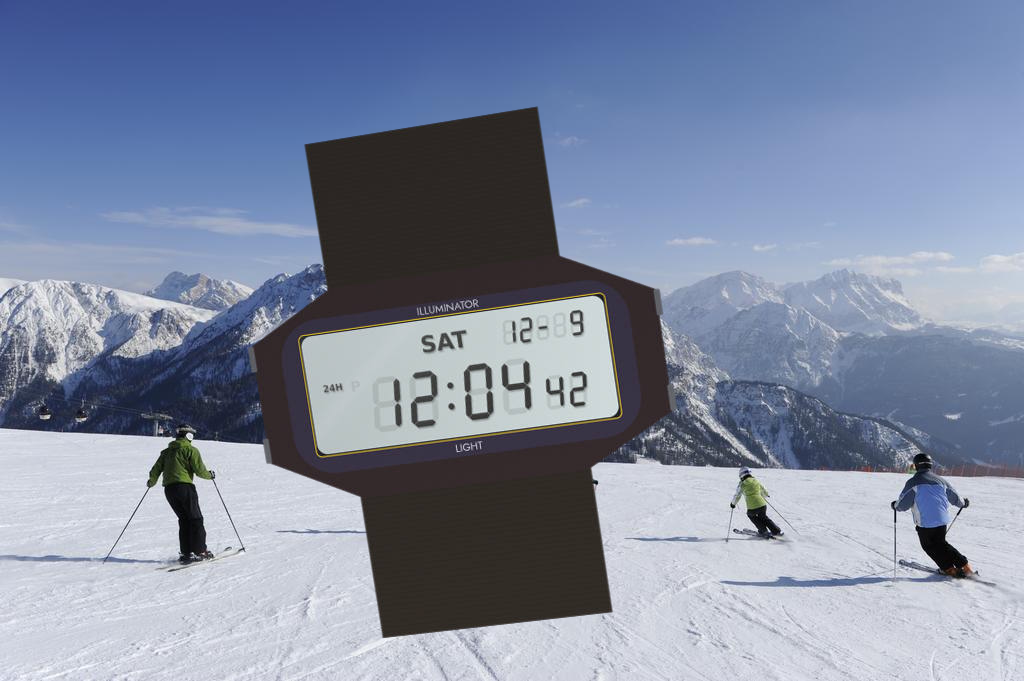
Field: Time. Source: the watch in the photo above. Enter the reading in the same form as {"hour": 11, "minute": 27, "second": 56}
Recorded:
{"hour": 12, "minute": 4, "second": 42}
